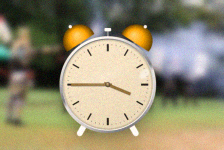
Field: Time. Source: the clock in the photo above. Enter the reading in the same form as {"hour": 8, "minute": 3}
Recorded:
{"hour": 3, "minute": 45}
